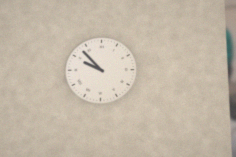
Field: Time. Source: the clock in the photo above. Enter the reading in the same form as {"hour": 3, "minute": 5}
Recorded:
{"hour": 9, "minute": 53}
